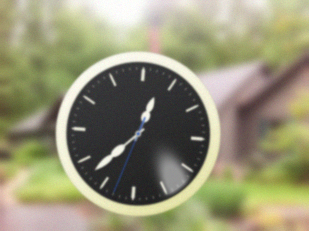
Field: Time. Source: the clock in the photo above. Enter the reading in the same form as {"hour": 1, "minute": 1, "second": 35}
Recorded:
{"hour": 12, "minute": 37, "second": 33}
